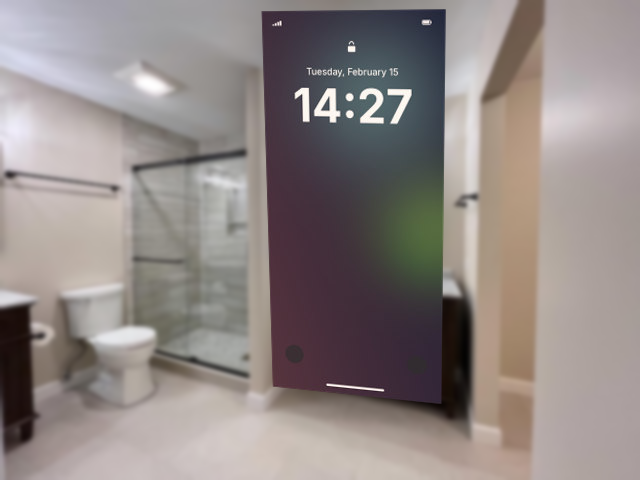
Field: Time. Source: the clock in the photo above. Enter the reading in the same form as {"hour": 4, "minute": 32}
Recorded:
{"hour": 14, "minute": 27}
